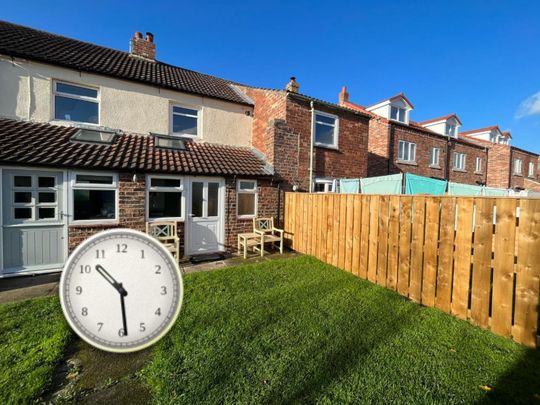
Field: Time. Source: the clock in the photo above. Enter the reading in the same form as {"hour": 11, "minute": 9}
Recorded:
{"hour": 10, "minute": 29}
